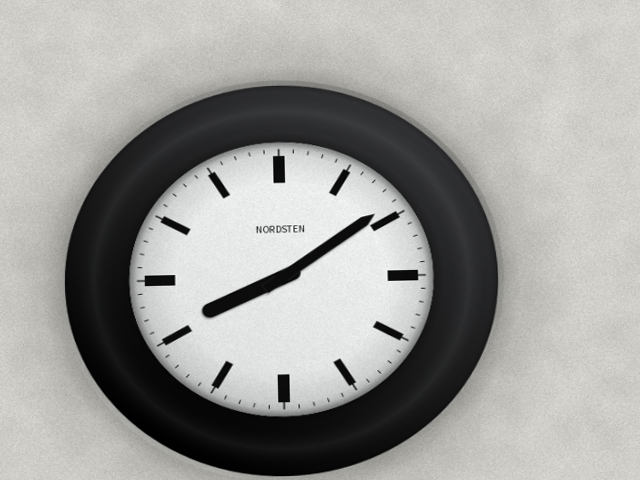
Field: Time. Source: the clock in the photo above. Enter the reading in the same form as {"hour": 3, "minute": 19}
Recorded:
{"hour": 8, "minute": 9}
